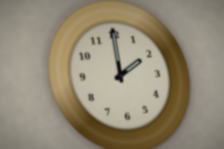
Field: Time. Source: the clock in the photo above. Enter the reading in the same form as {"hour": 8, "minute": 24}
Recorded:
{"hour": 2, "minute": 0}
